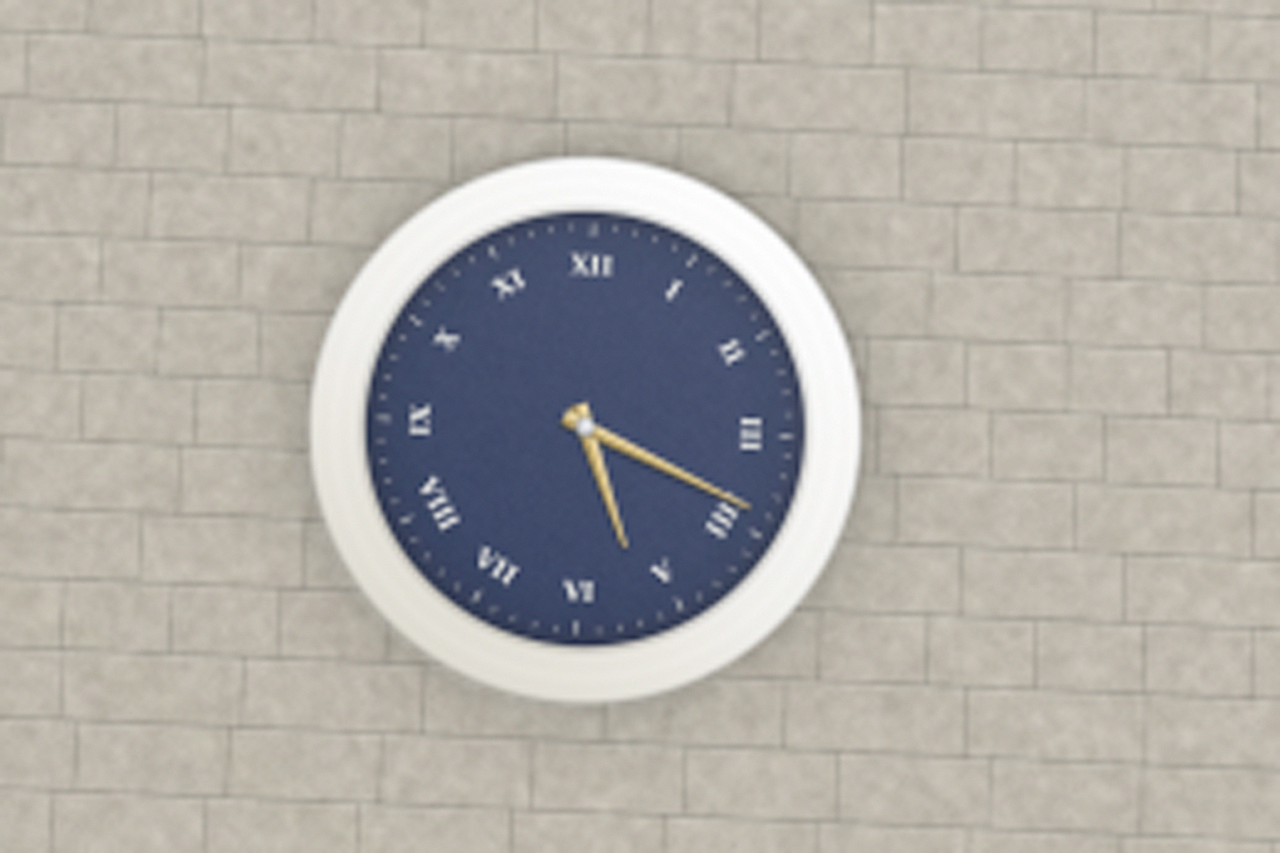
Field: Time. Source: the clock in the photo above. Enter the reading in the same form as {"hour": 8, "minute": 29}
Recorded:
{"hour": 5, "minute": 19}
